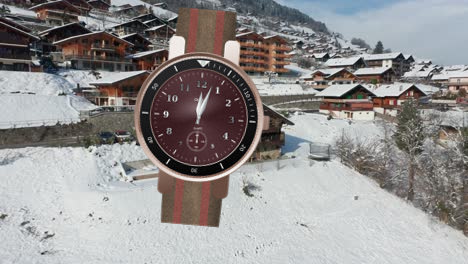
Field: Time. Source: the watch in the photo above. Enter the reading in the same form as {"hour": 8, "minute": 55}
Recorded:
{"hour": 12, "minute": 3}
